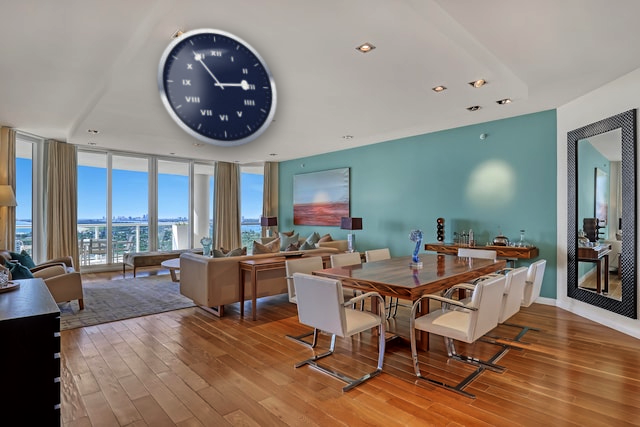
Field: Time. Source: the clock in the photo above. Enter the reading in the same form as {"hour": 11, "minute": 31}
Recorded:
{"hour": 2, "minute": 54}
